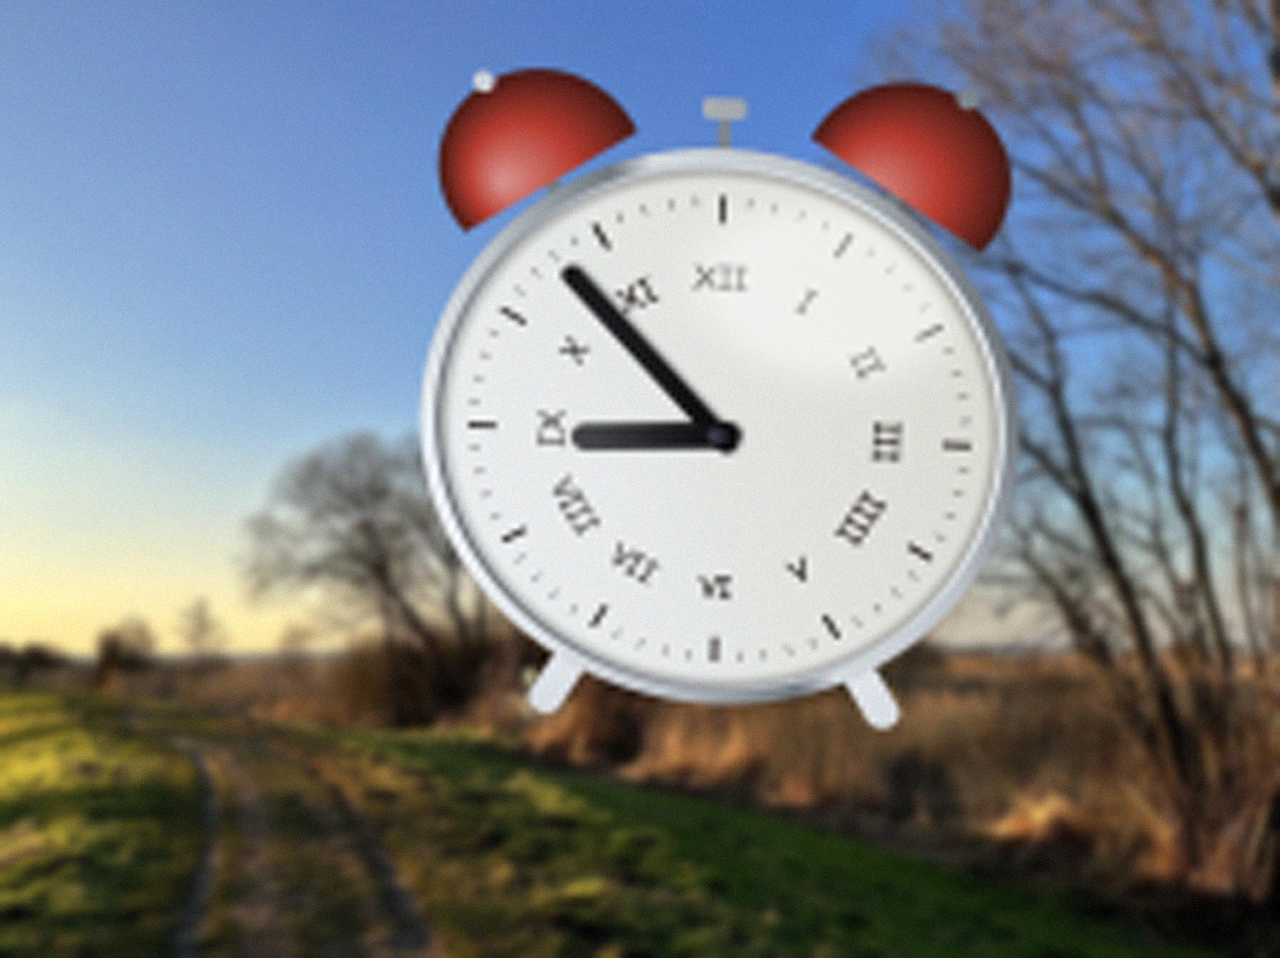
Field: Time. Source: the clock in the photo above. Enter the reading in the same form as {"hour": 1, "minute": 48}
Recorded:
{"hour": 8, "minute": 53}
